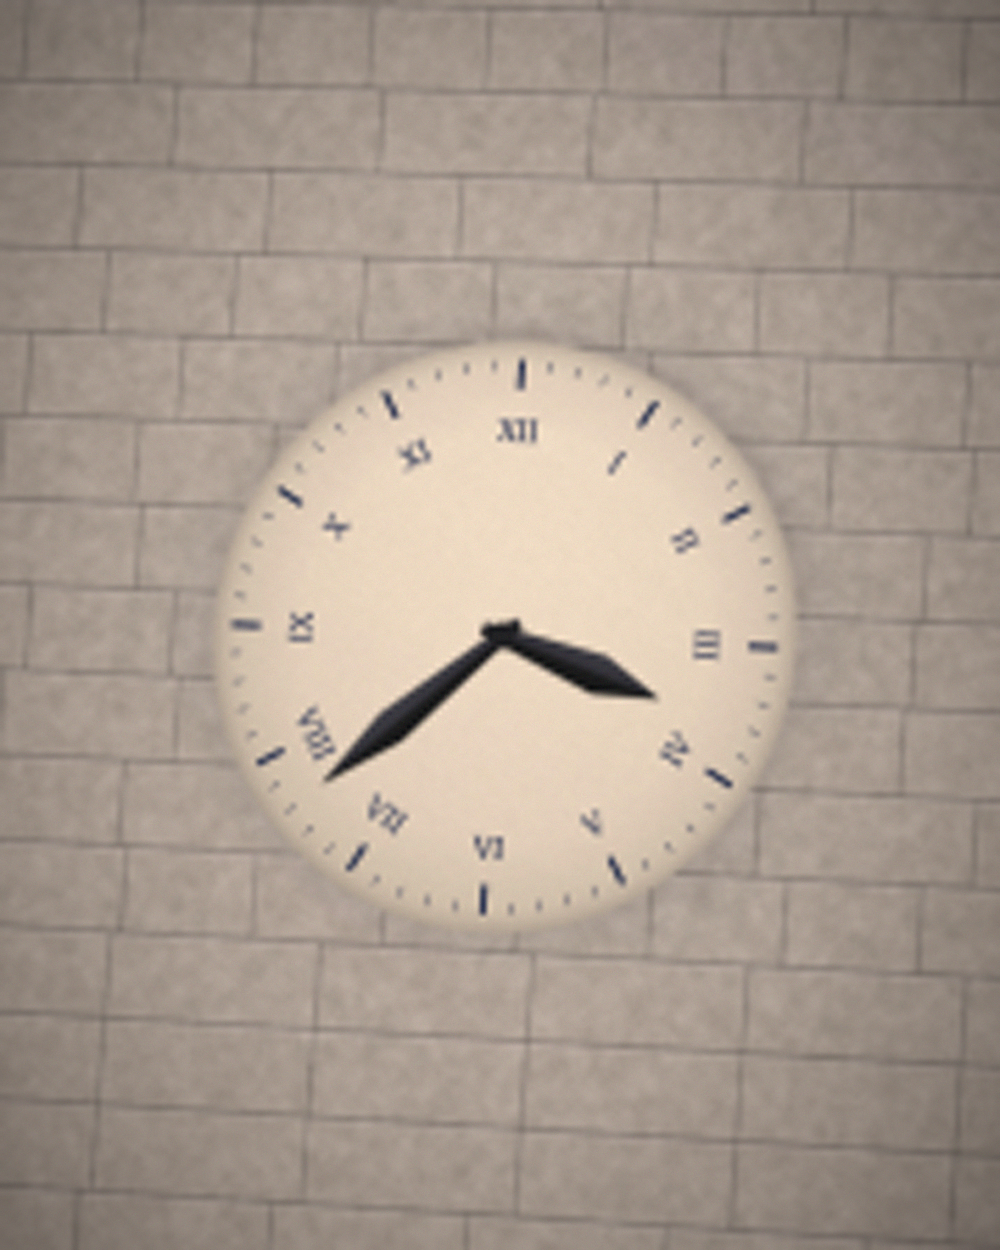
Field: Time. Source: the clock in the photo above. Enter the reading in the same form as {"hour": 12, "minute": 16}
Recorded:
{"hour": 3, "minute": 38}
